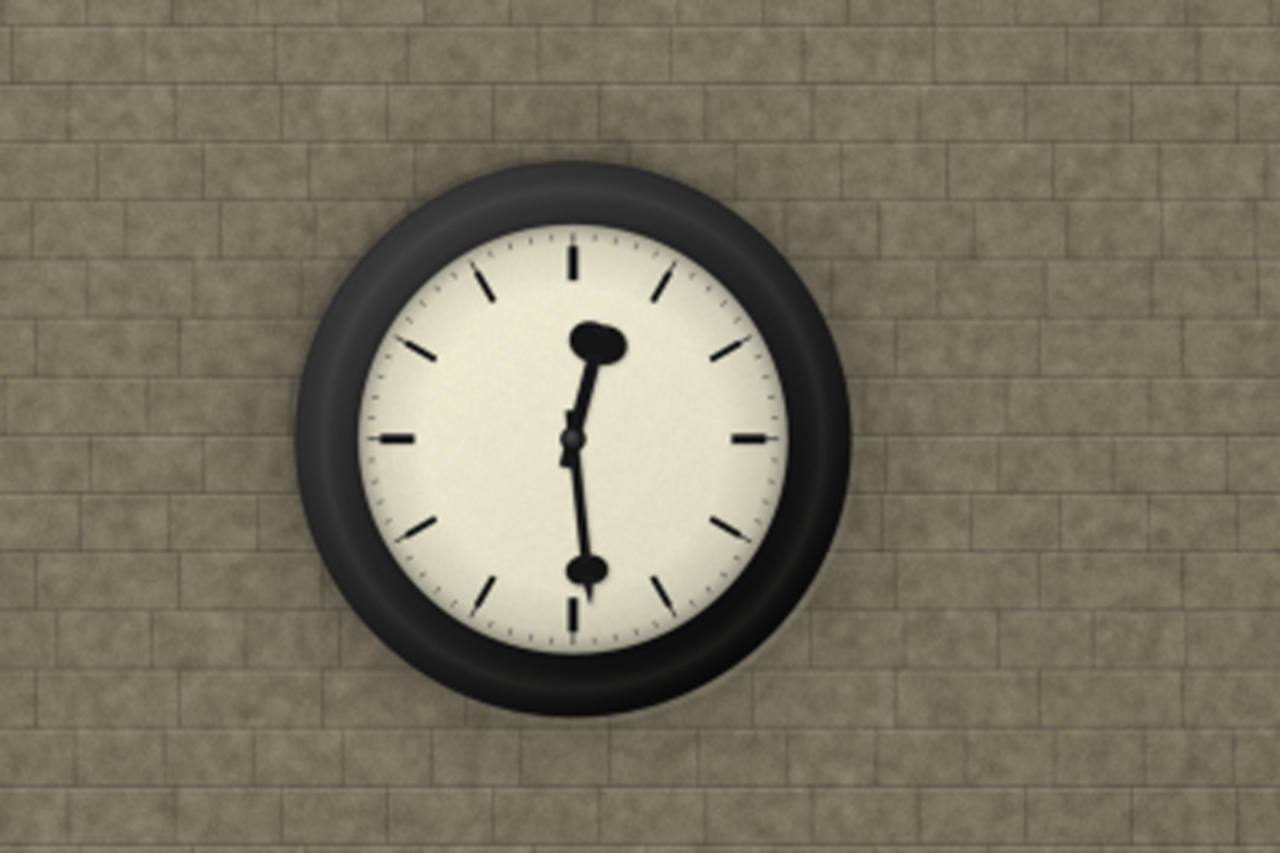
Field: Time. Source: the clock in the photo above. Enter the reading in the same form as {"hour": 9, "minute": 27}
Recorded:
{"hour": 12, "minute": 29}
